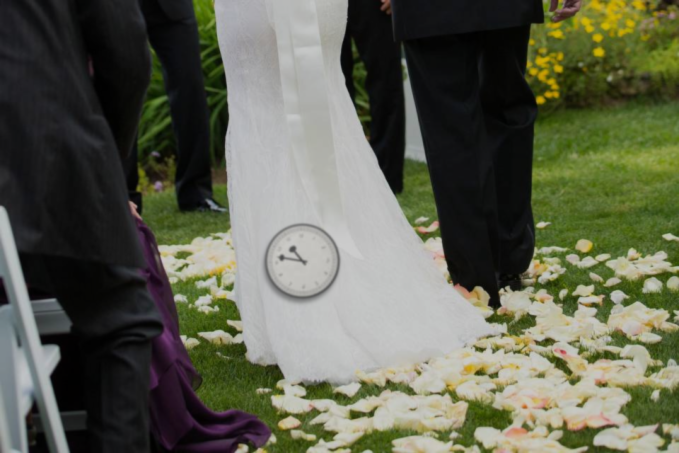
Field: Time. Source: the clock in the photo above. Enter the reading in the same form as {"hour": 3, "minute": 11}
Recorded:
{"hour": 10, "minute": 47}
